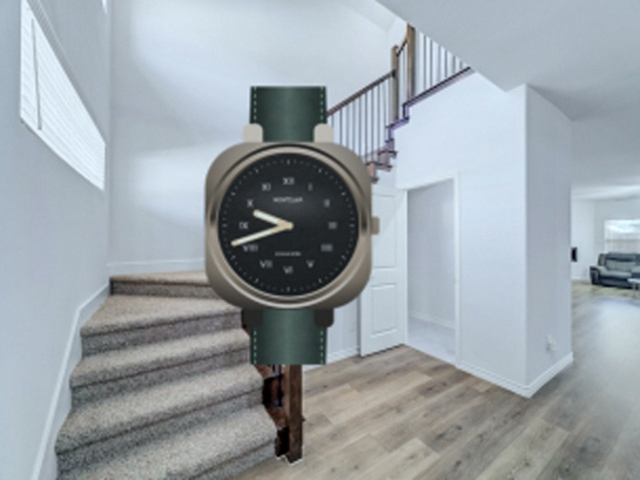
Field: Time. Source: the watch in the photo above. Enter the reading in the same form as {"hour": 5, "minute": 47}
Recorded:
{"hour": 9, "minute": 42}
